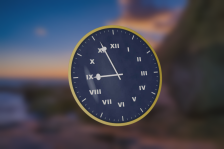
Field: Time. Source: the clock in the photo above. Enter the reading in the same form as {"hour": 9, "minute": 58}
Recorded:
{"hour": 8, "minute": 56}
